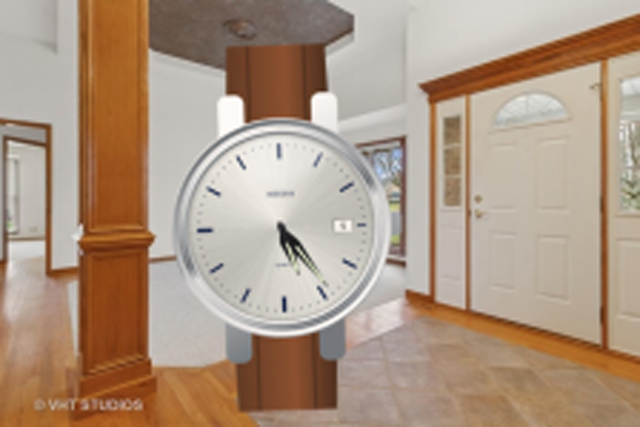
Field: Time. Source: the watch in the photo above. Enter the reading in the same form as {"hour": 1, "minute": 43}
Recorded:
{"hour": 5, "minute": 24}
